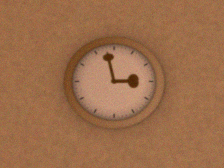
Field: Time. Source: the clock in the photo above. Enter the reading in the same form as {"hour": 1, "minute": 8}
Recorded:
{"hour": 2, "minute": 58}
